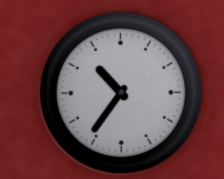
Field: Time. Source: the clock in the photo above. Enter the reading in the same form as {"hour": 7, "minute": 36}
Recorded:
{"hour": 10, "minute": 36}
